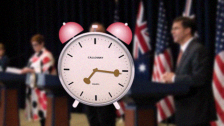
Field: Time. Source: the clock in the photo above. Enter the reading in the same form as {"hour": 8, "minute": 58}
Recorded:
{"hour": 7, "minute": 16}
